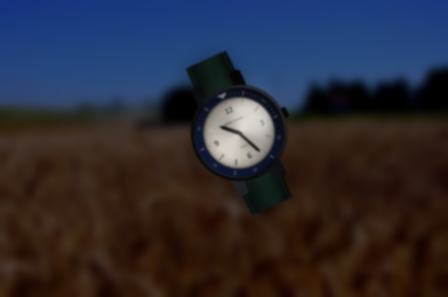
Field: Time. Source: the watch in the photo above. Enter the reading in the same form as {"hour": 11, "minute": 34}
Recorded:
{"hour": 10, "minute": 26}
